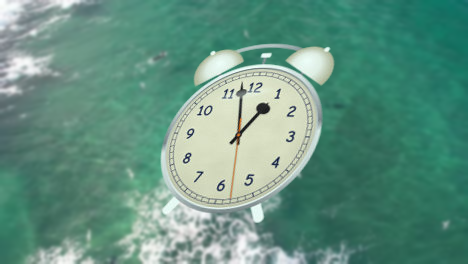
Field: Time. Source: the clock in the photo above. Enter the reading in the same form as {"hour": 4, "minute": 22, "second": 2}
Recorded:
{"hour": 12, "minute": 57, "second": 28}
